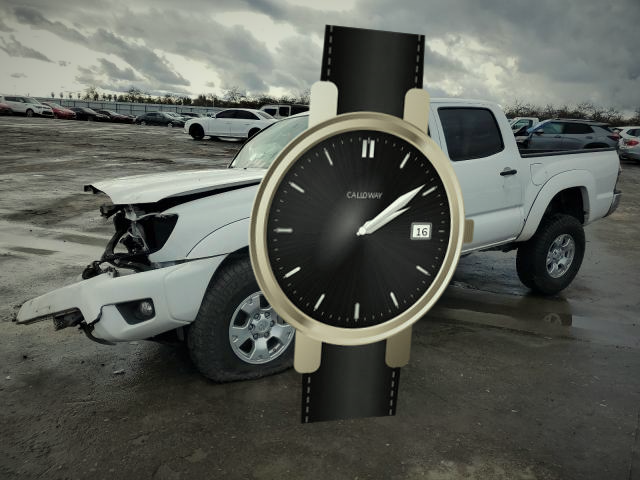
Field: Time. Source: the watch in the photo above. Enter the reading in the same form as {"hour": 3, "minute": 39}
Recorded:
{"hour": 2, "minute": 9}
